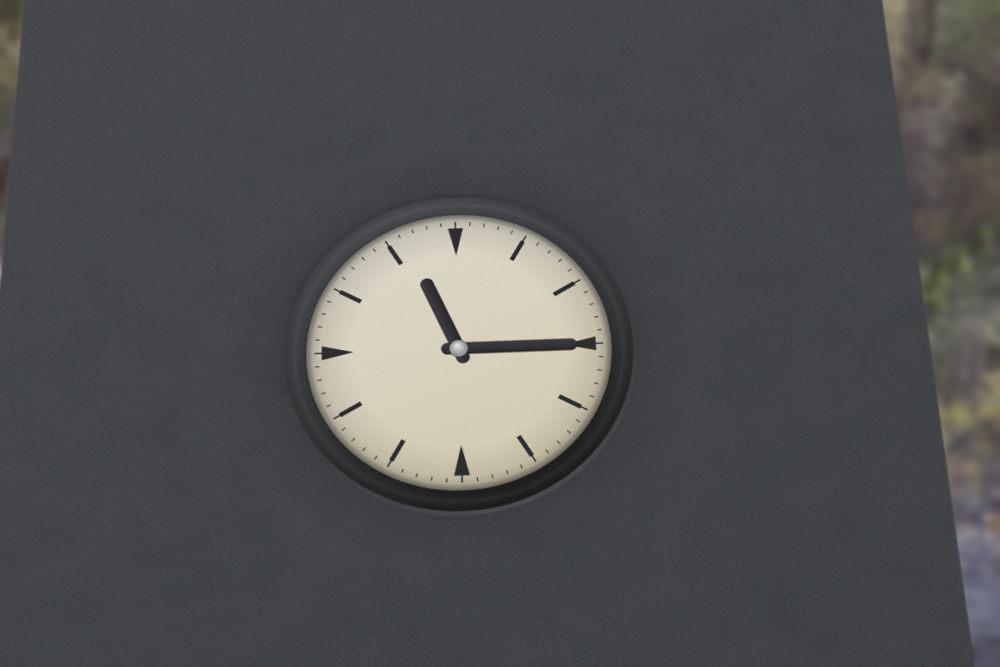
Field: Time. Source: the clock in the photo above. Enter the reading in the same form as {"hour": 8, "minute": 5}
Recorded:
{"hour": 11, "minute": 15}
